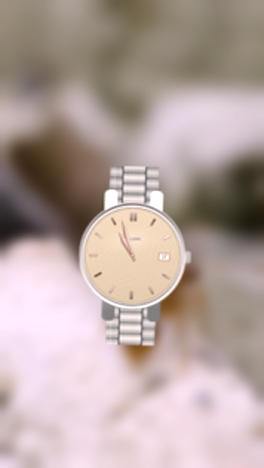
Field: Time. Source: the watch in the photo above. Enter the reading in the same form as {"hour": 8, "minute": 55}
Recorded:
{"hour": 10, "minute": 57}
